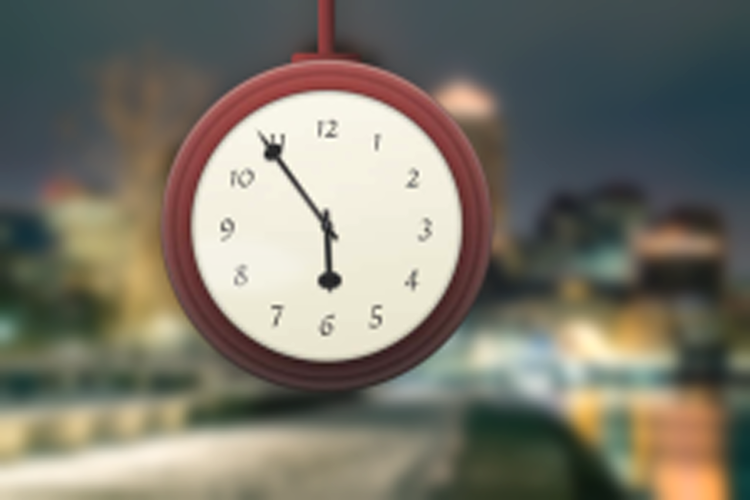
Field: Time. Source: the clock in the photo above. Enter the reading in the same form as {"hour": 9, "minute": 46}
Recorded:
{"hour": 5, "minute": 54}
